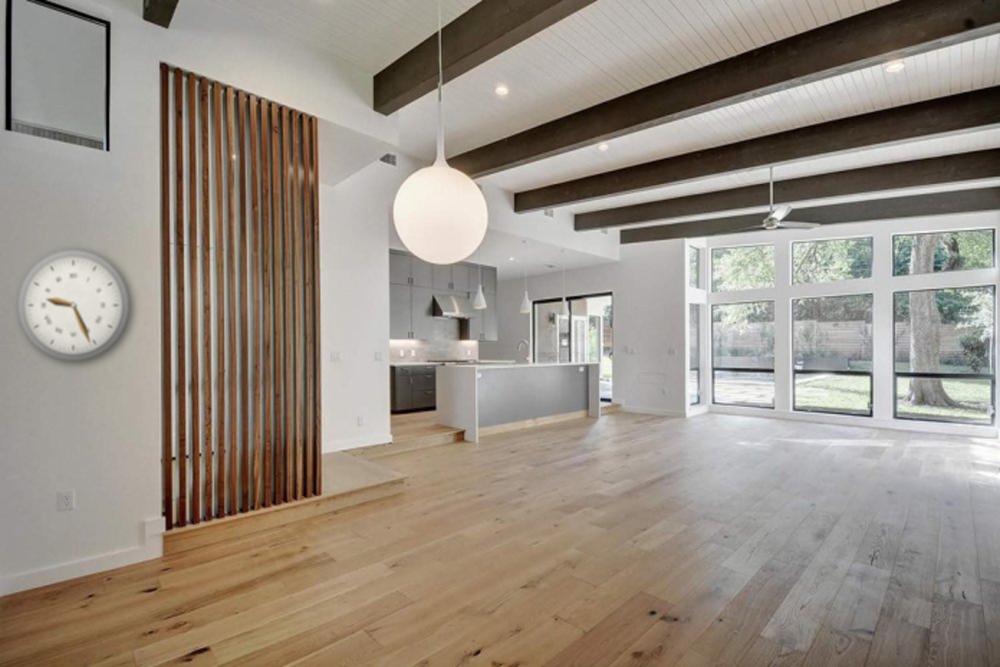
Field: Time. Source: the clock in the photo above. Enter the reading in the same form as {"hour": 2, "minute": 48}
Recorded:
{"hour": 9, "minute": 26}
